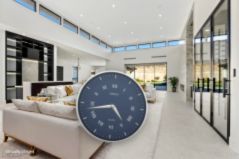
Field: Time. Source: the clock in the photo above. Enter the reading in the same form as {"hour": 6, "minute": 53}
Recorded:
{"hour": 4, "minute": 43}
